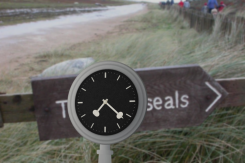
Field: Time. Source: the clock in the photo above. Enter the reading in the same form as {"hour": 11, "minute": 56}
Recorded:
{"hour": 7, "minute": 22}
